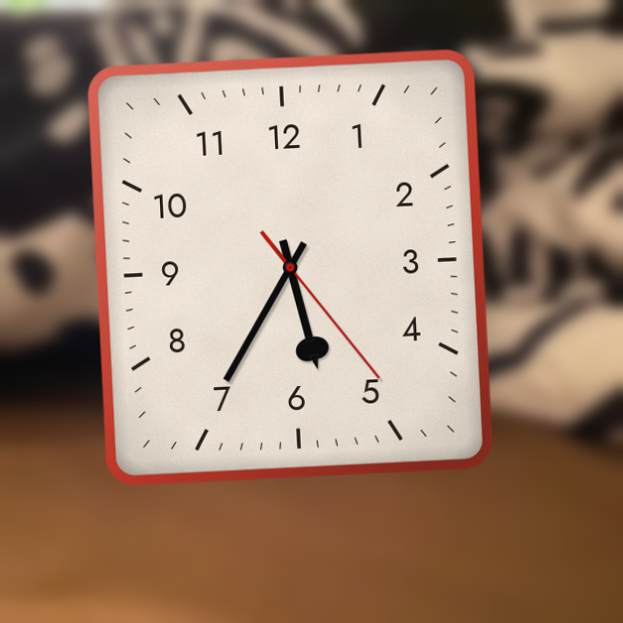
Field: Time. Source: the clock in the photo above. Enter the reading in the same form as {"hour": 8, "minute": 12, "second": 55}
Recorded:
{"hour": 5, "minute": 35, "second": 24}
